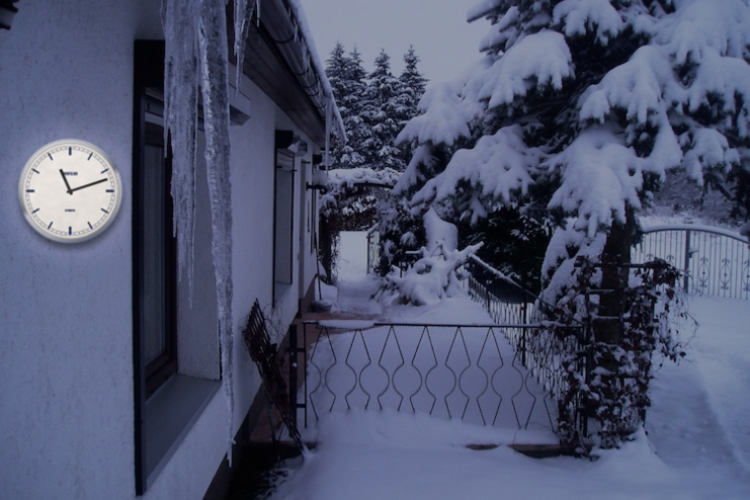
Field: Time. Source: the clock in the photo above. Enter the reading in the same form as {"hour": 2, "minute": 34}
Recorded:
{"hour": 11, "minute": 12}
